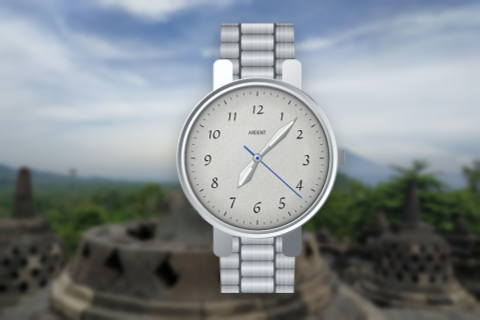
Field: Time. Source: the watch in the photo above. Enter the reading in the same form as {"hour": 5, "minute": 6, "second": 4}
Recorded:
{"hour": 7, "minute": 7, "second": 22}
